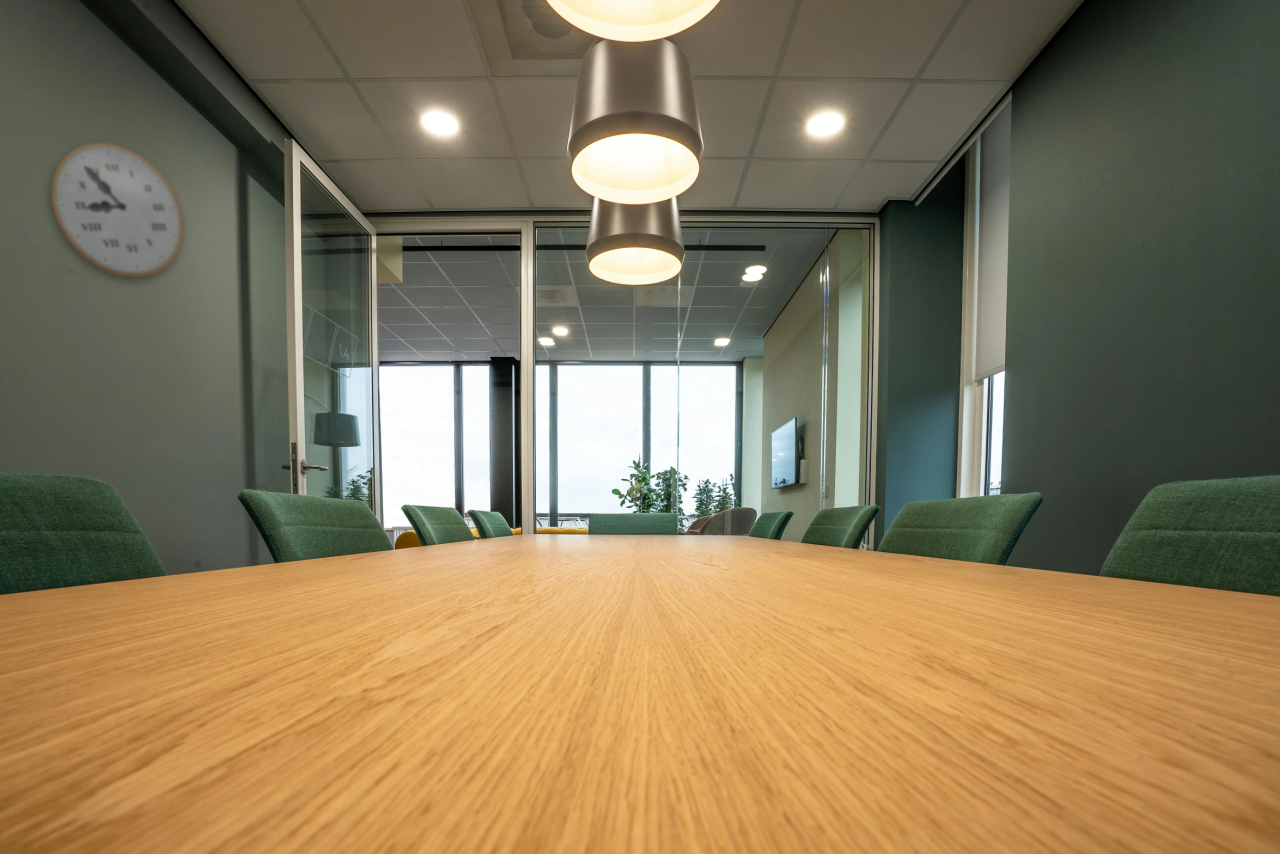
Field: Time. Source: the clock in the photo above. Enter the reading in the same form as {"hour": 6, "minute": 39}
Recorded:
{"hour": 8, "minute": 54}
